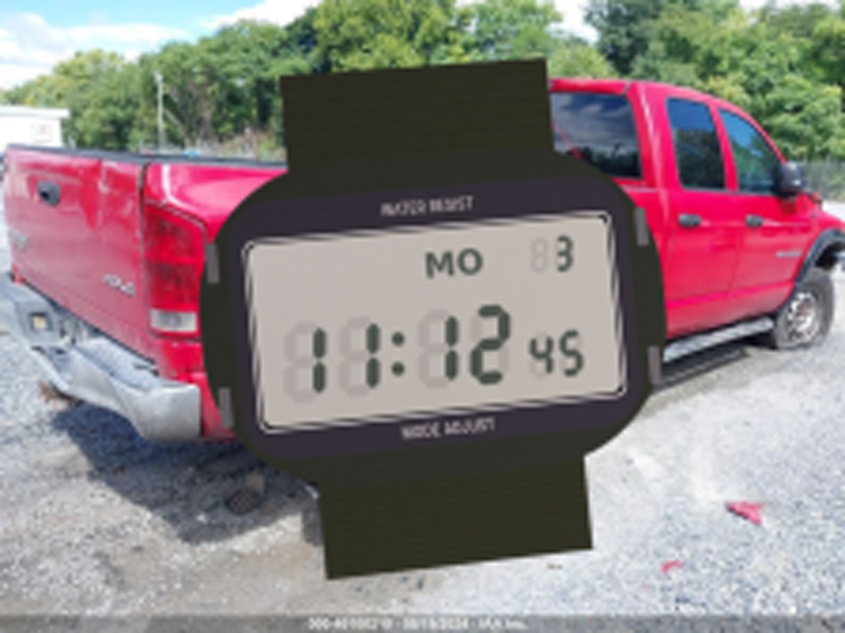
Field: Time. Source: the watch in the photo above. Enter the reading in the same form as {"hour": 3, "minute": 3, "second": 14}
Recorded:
{"hour": 11, "minute": 12, "second": 45}
